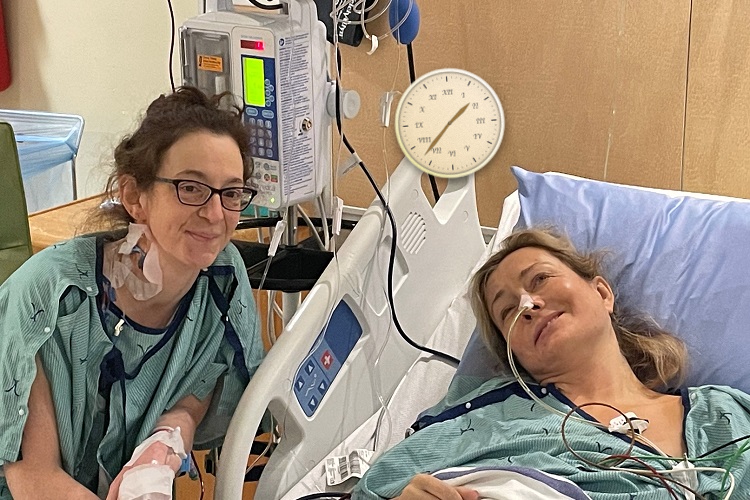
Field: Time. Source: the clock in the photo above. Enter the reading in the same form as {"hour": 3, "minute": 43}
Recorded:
{"hour": 1, "minute": 37}
